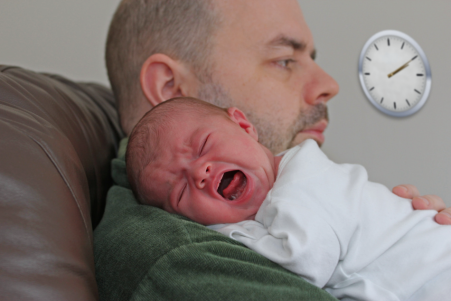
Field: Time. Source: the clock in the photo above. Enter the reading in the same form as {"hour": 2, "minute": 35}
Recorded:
{"hour": 2, "minute": 10}
